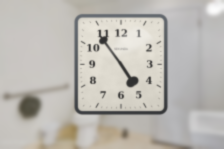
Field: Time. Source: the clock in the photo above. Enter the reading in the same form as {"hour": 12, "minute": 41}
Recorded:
{"hour": 4, "minute": 54}
